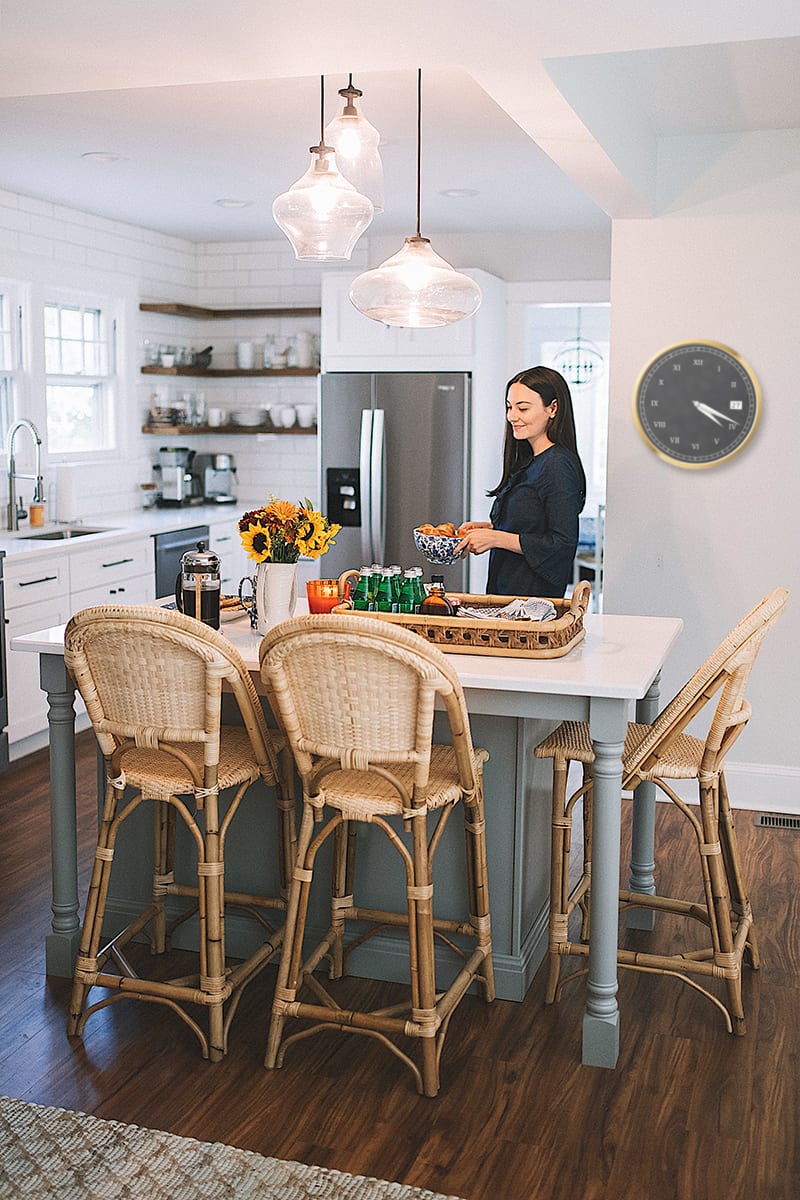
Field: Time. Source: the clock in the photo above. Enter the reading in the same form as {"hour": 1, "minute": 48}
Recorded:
{"hour": 4, "minute": 19}
